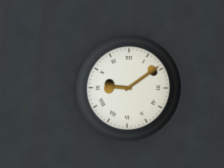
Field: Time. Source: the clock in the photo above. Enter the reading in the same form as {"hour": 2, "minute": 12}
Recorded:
{"hour": 9, "minute": 9}
